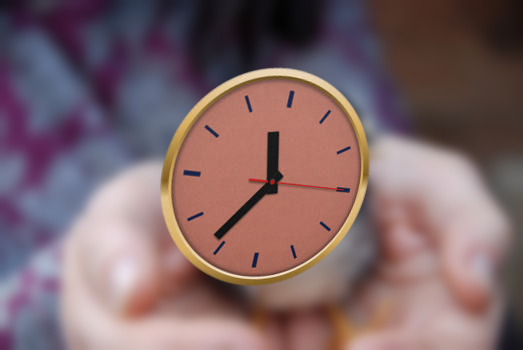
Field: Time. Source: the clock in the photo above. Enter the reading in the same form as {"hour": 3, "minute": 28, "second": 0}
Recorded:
{"hour": 11, "minute": 36, "second": 15}
